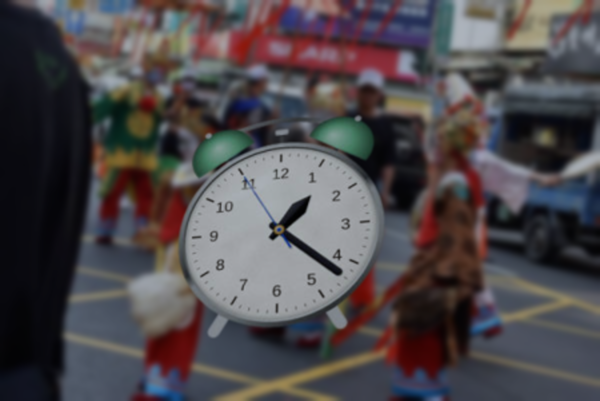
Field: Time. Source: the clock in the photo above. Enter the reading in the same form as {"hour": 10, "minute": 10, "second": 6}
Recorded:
{"hour": 1, "minute": 21, "second": 55}
